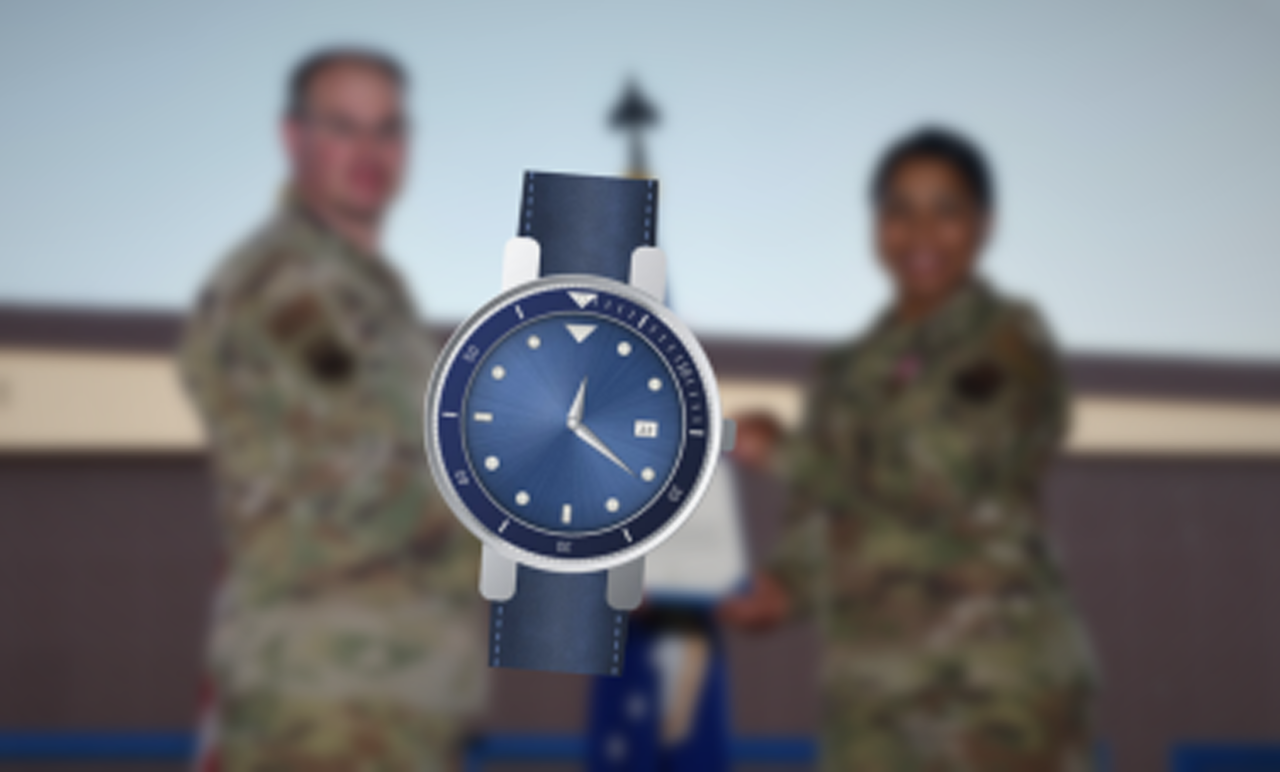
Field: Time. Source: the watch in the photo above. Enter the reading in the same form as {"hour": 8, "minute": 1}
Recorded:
{"hour": 12, "minute": 21}
